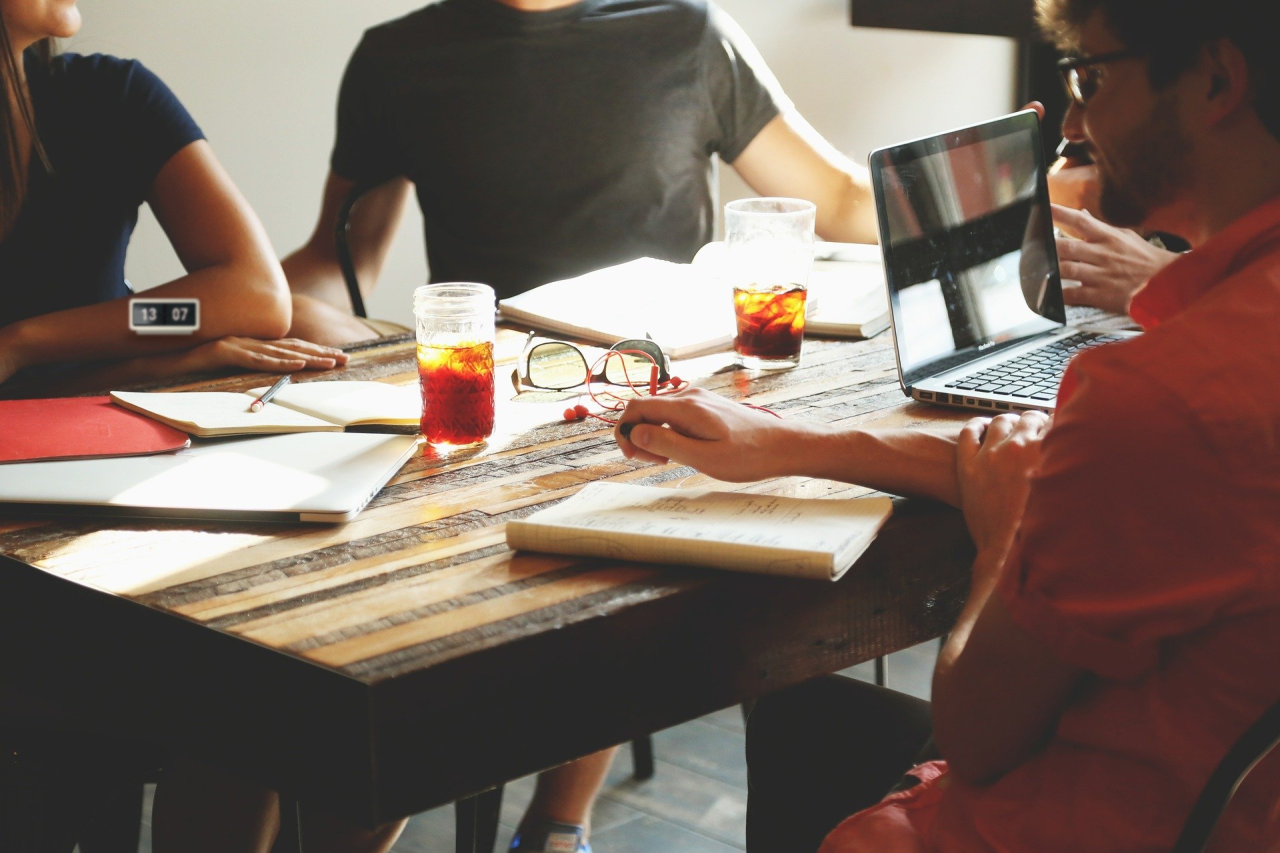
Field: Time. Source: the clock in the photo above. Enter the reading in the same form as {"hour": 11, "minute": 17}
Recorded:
{"hour": 13, "minute": 7}
